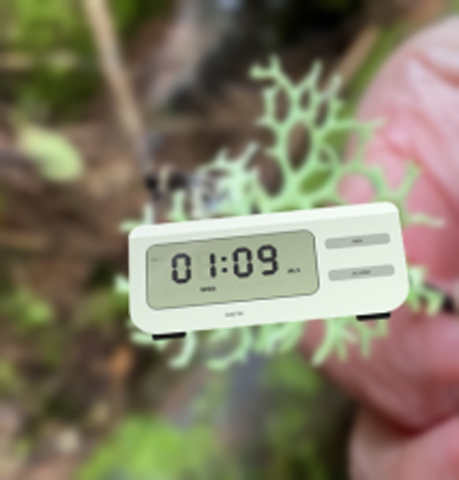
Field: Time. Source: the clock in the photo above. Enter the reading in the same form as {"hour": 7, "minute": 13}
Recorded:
{"hour": 1, "minute": 9}
